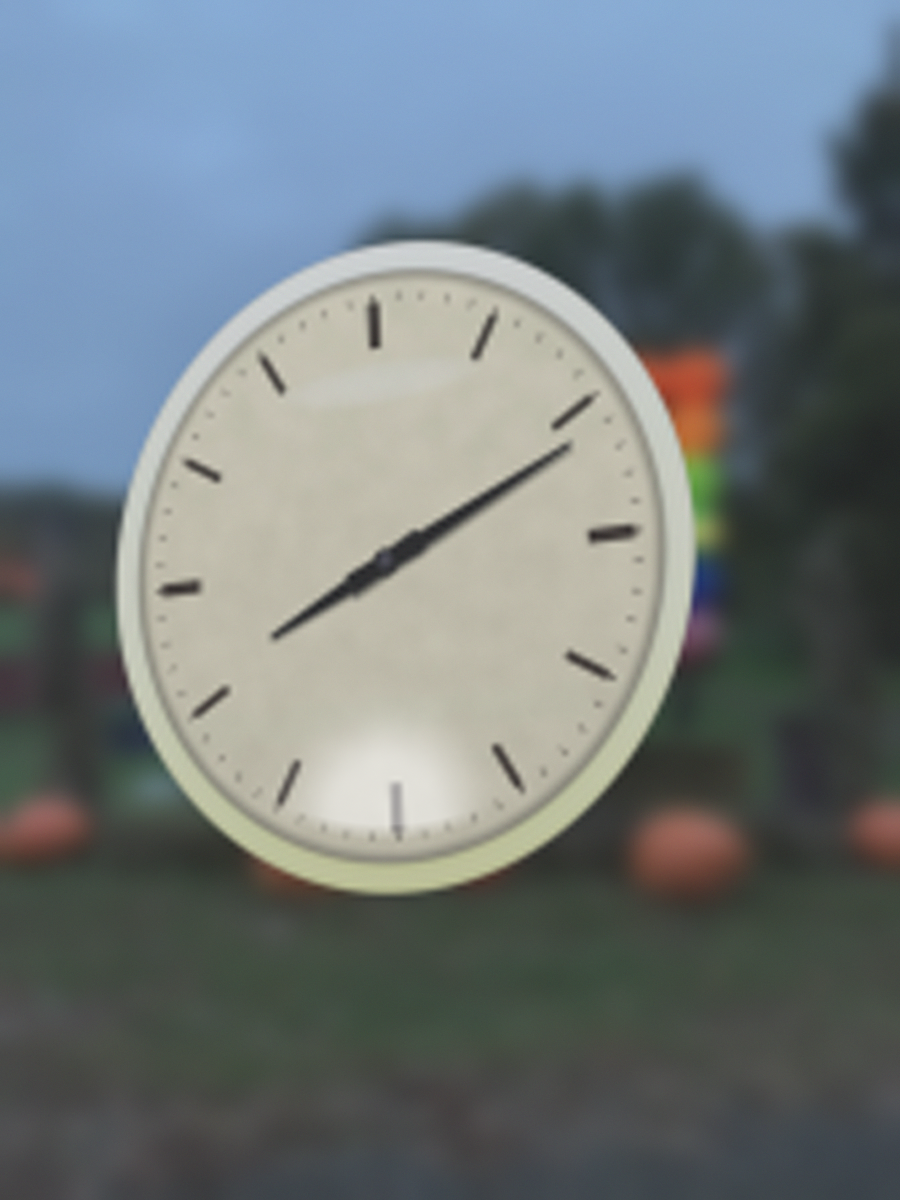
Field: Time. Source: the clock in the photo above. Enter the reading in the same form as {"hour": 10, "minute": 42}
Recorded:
{"hour": 8, "minute": 11}
